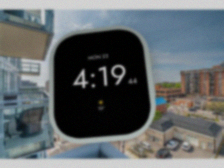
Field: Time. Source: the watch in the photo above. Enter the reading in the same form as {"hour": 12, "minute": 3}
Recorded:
{"hour": 4, "minute": 19}
